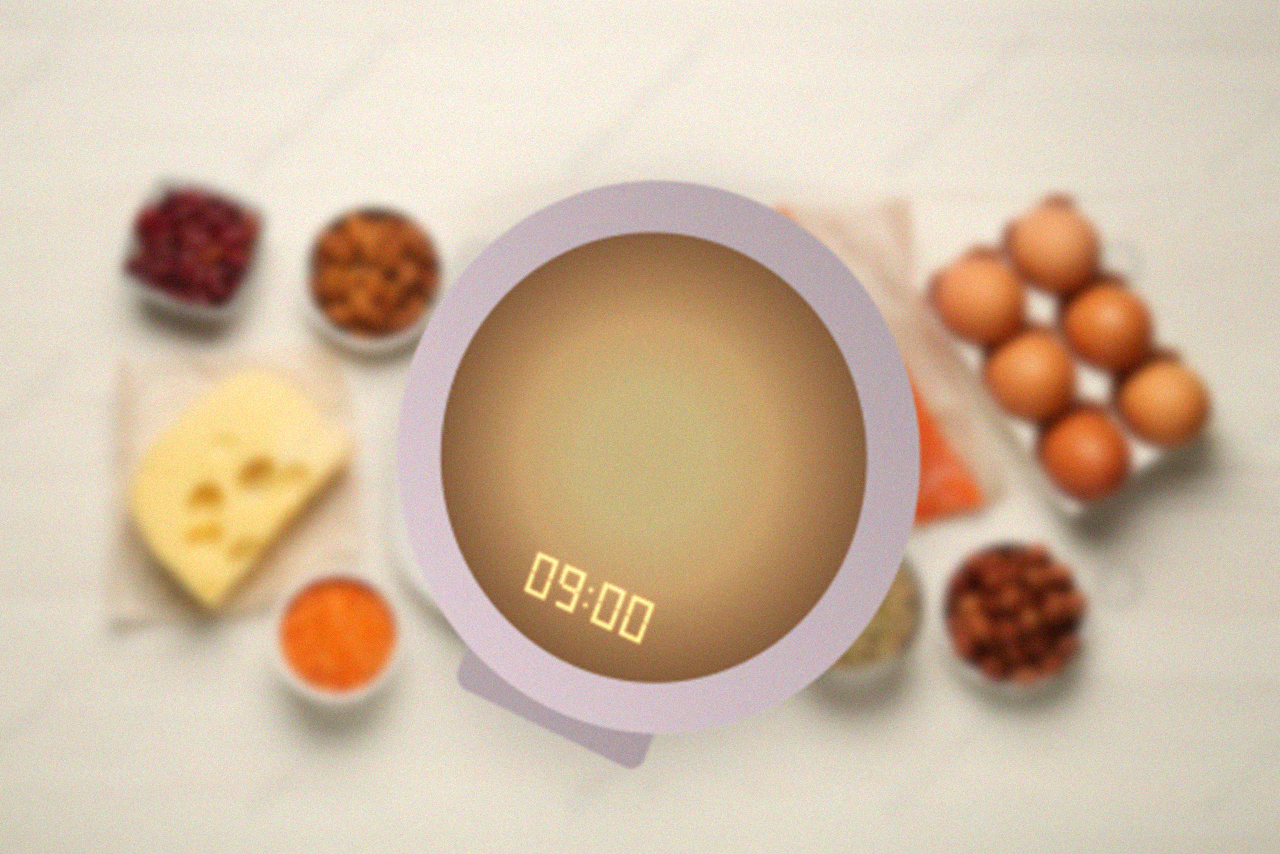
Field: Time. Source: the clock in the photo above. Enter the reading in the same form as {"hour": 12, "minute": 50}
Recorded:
{"hour": 9, "minute": 0}
